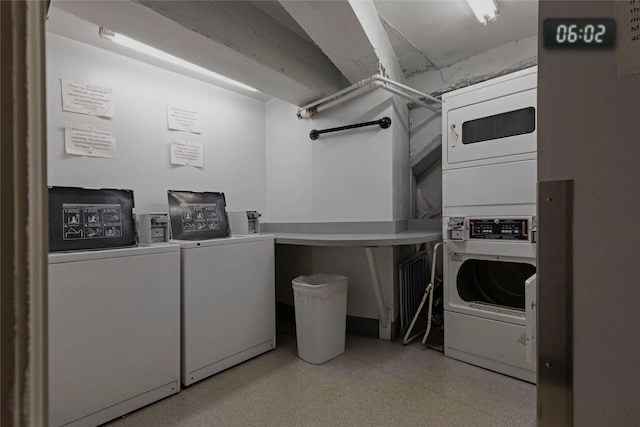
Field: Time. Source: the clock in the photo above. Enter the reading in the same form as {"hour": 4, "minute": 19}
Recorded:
{"hour": 6, "minute": 2}
